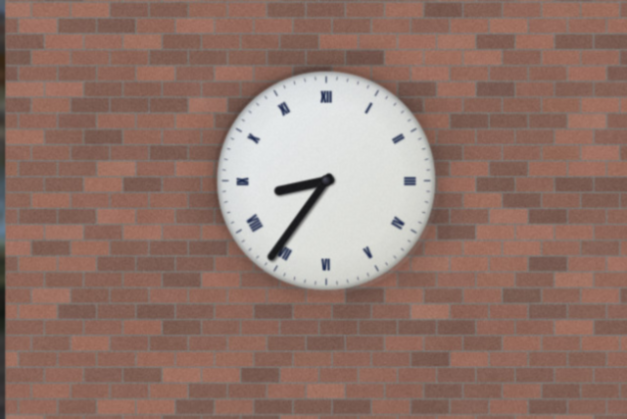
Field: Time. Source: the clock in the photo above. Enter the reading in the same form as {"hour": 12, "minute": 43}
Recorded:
{"hour": 8, "minute": 36}
